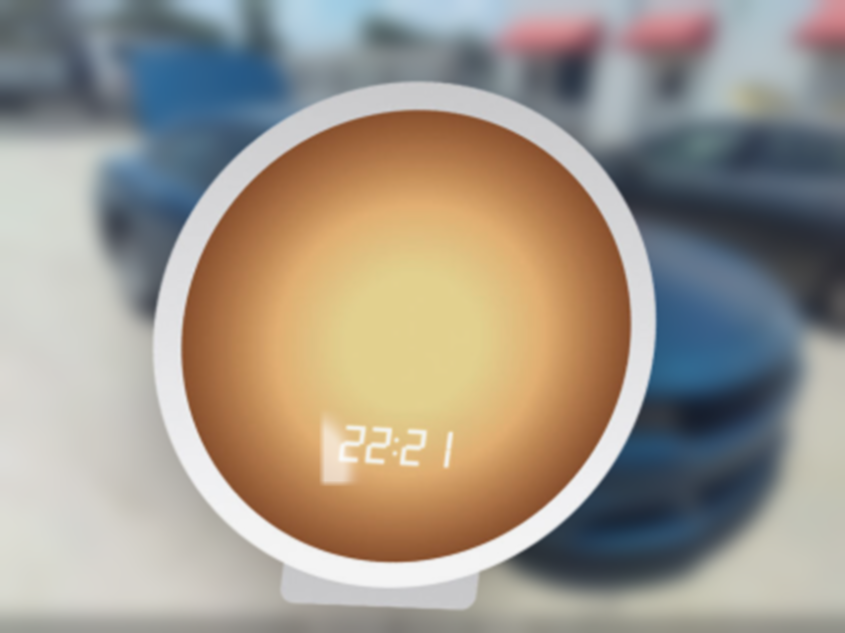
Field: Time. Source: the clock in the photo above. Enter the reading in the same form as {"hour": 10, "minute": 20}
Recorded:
{"hour": 22, "minute": 21}
